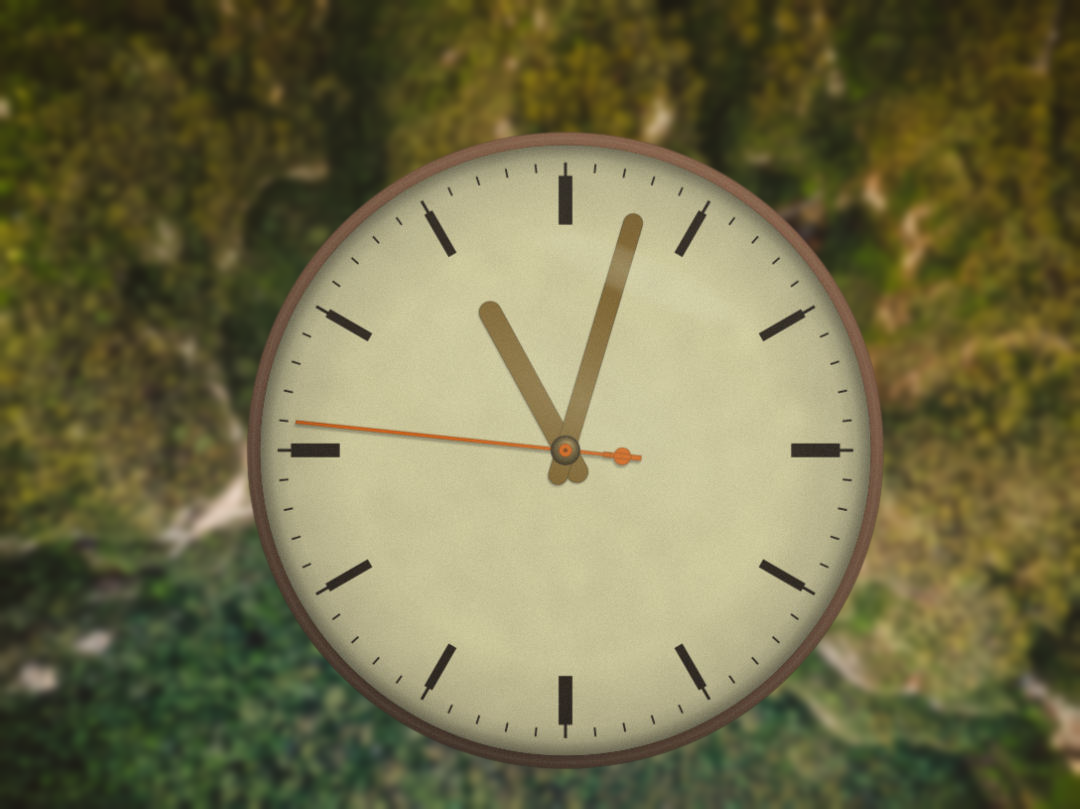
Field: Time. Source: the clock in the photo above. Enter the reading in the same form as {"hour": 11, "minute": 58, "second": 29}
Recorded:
{"hour": 11, "minute": 2, "second": 46}
